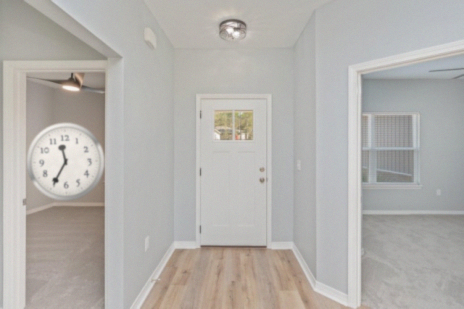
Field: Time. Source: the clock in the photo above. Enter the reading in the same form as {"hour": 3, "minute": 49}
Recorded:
{"hour": 11, "minute": 35}
